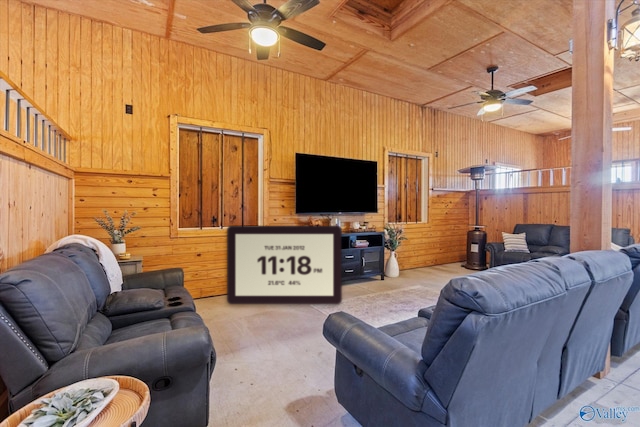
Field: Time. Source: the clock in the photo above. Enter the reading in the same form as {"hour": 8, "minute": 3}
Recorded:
{"hour": 11, "minute": 18}
